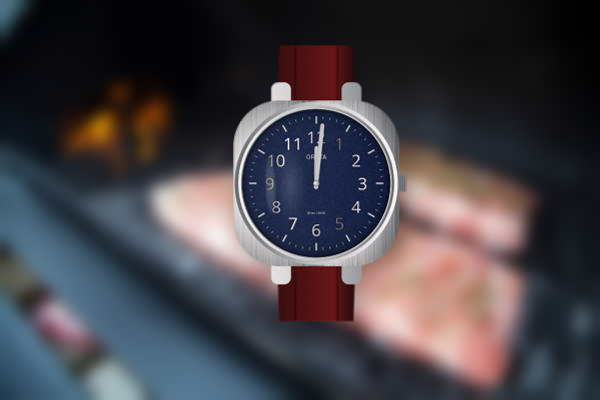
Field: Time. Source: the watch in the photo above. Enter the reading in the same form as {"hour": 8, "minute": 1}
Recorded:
{"hour": 12, "minute": 1}
